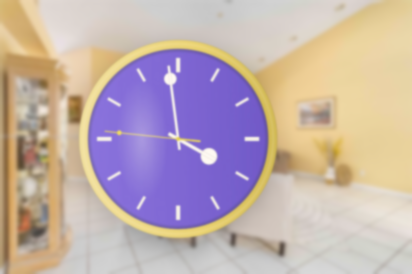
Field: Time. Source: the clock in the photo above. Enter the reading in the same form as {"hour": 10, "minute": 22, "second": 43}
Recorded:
{"hour": 3, "minute": 58, "second": 46}
